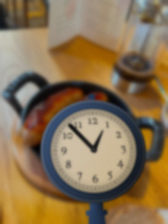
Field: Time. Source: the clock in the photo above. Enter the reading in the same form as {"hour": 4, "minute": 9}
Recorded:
{"hour": 12, "minute": 53}
